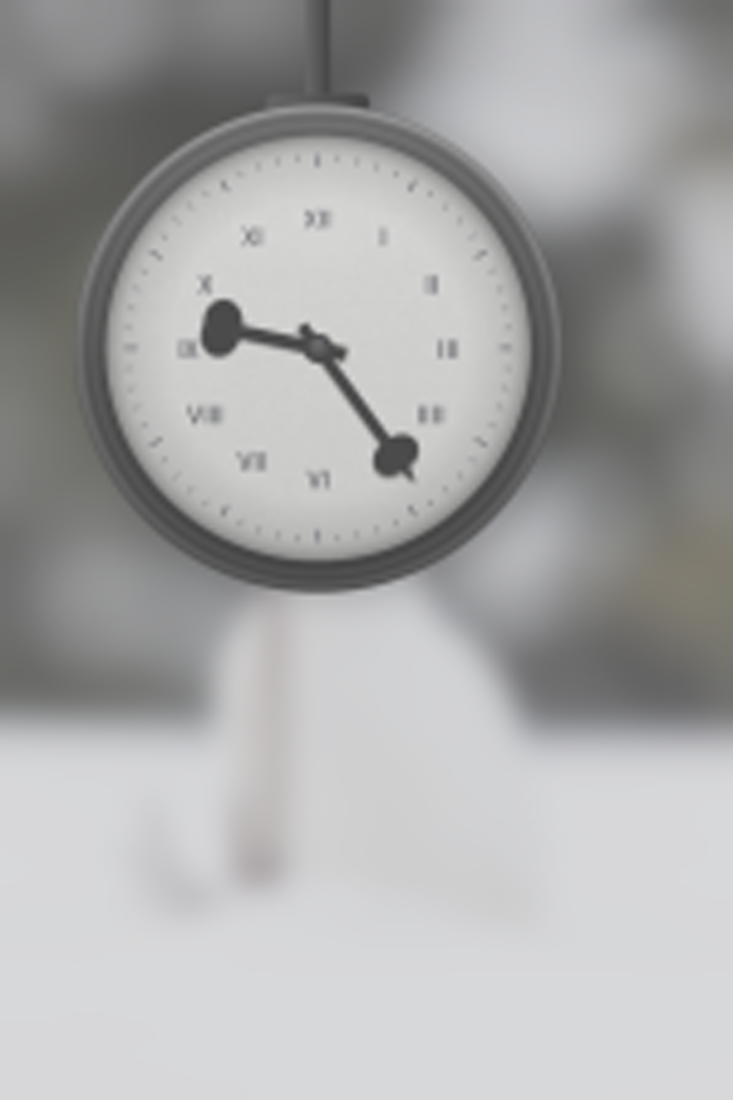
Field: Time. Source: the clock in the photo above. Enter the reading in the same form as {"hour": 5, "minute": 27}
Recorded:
{"hour": 9, "minute": 24}
